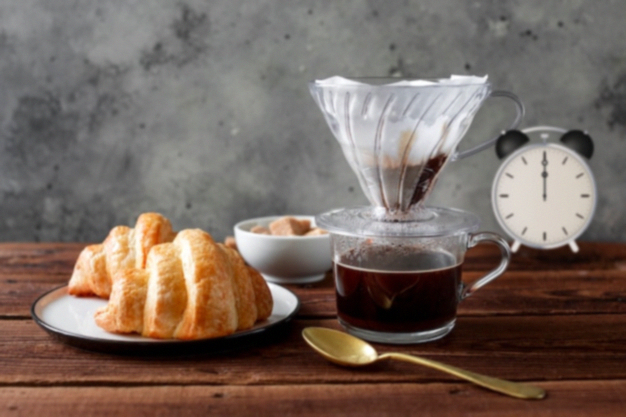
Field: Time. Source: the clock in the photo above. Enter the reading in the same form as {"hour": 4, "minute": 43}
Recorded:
{"hour": 12, "minute": 0}
